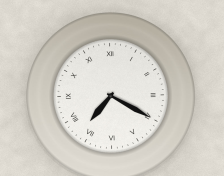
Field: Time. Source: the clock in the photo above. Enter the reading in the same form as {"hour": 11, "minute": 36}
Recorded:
{"hour": 7, "minute": 20}
